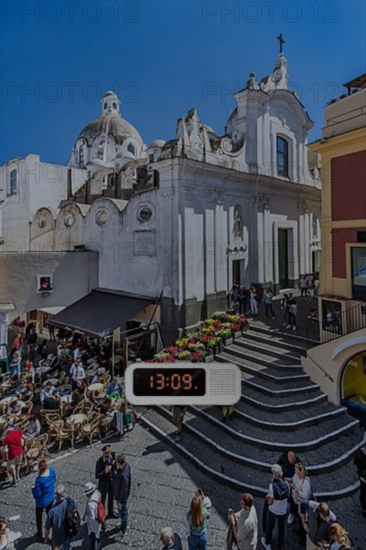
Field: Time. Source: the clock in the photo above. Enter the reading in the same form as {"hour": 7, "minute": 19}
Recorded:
{"hour": 13, "minute": 9}
